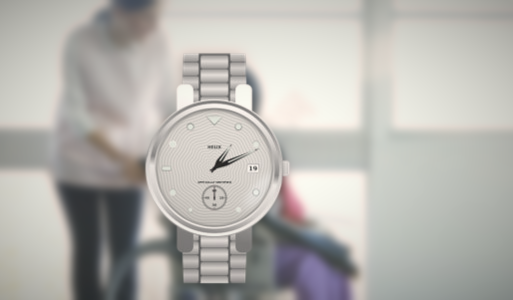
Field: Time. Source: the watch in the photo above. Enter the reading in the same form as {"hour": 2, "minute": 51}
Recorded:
{"hour": 1, "minute": 11}
